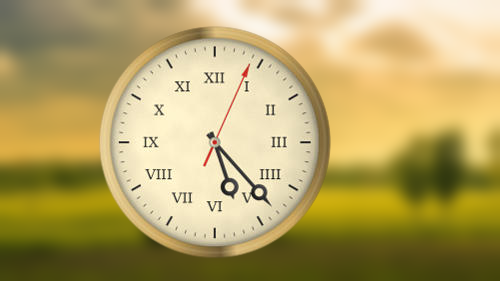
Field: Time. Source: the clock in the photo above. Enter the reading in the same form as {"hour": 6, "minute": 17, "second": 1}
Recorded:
{"hour": 5, "minute": 23, "second": 4}
